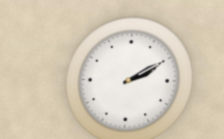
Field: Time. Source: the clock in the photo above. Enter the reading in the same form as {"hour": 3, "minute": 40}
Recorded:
{"hour": 2, "minute": 10}
